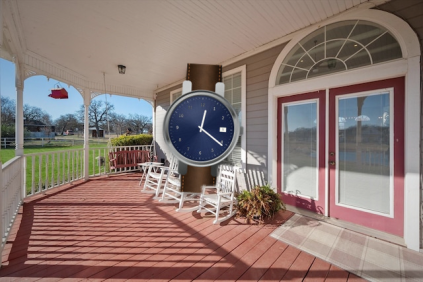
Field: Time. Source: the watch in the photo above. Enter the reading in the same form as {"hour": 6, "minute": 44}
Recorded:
{"hour": 12, "minute": 21}
